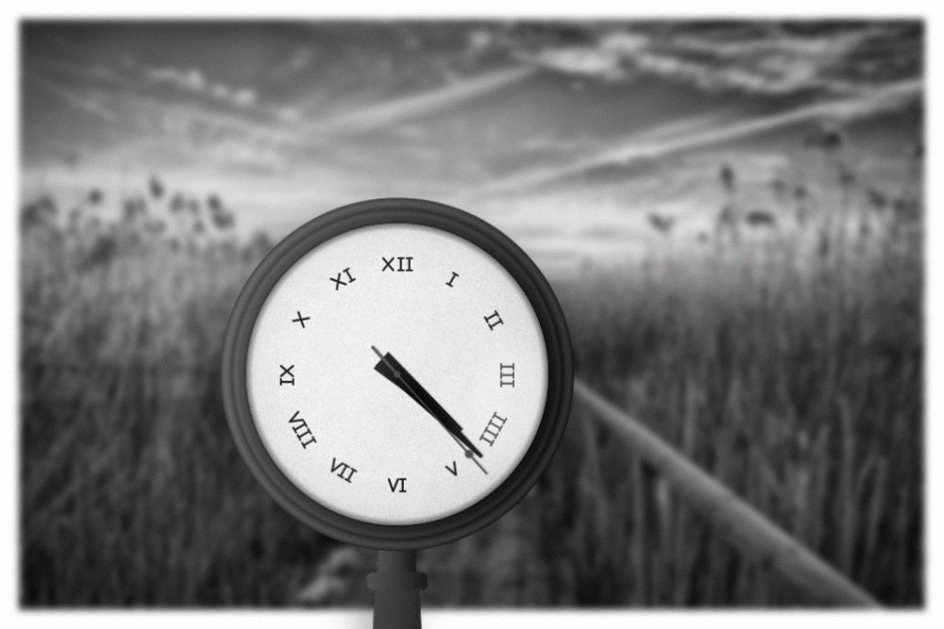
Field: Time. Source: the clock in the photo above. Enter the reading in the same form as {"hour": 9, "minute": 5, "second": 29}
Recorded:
{"hour": 4, "minute": 22, "second": 23}
